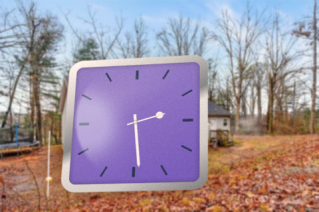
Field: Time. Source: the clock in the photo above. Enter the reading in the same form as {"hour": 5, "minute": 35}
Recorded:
{"hour": 2, "minute": 29}
